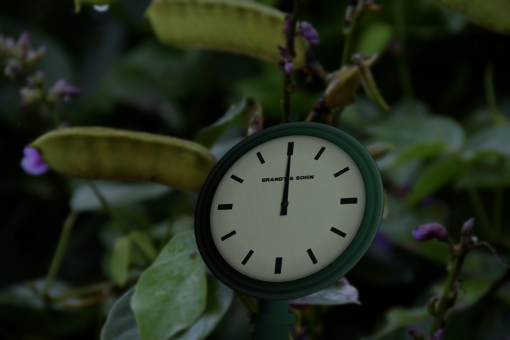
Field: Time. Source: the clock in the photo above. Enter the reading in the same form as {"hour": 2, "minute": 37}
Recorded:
{"hour": 12, "minute": 0}
